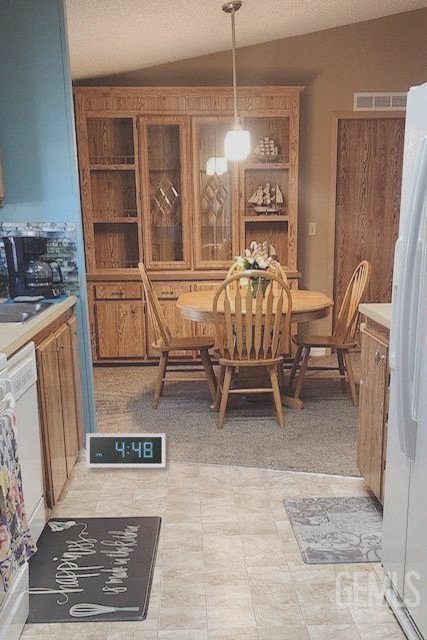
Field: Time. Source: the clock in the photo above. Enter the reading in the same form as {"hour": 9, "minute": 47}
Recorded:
{"hour": 4, "minute": 48}
